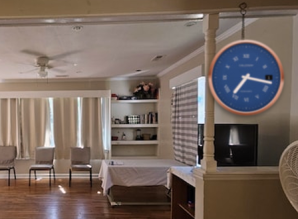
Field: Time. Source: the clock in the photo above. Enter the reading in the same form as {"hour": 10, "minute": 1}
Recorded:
{"hour": 7, "minute": 17}
